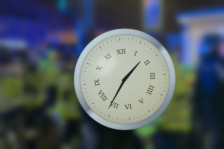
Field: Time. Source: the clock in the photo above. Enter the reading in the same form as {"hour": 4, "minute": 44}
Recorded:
{"hour": 1, "minute": 36}
